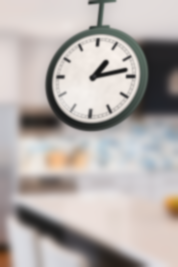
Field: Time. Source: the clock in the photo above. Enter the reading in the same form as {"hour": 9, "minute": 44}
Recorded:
{"hour": 1, "minute": 13}
